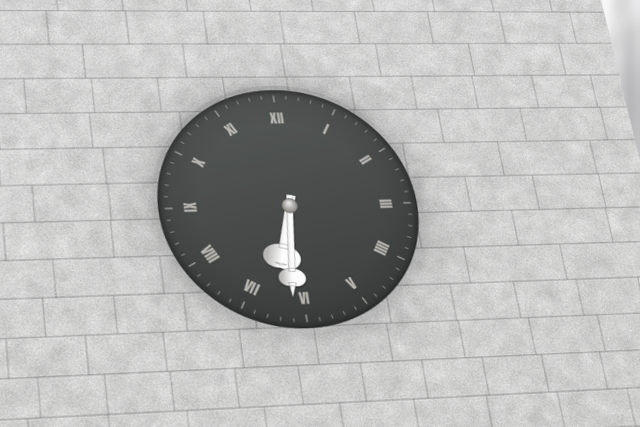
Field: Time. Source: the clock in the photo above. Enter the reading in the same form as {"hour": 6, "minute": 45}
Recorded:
{"hour": 6, "minute": 31}
